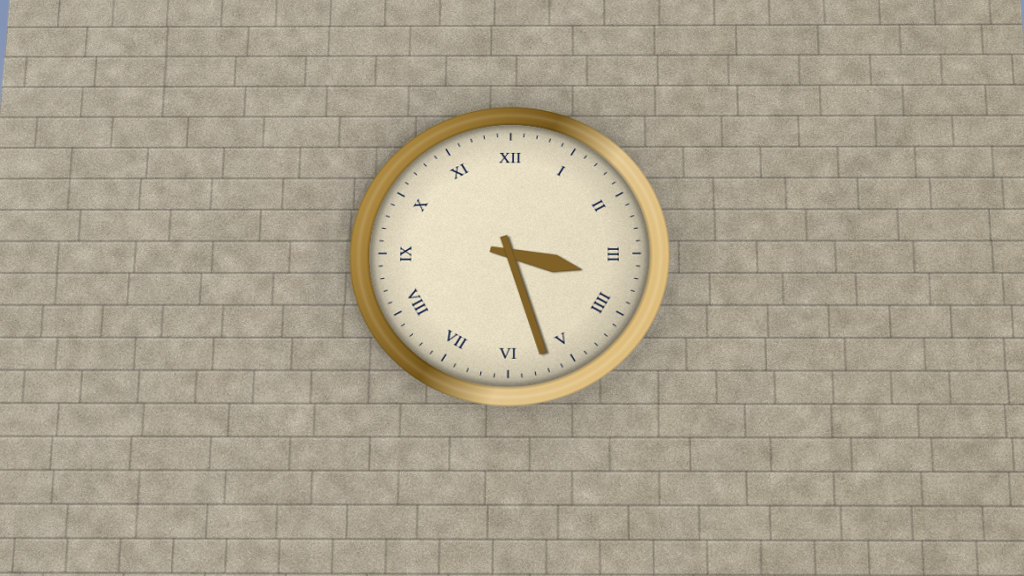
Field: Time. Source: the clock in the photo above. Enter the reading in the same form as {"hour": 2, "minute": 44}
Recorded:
{"hour": 3, "minute": 27}
